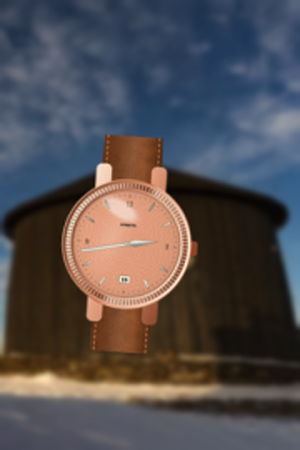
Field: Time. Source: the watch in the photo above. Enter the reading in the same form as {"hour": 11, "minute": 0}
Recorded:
{"hour": 2, "minute": 43}
